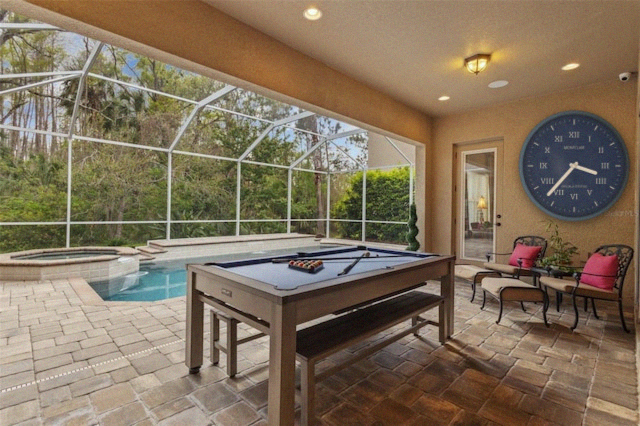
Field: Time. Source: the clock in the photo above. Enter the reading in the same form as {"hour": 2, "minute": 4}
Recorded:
{"hour": 3, "minute": 37}
